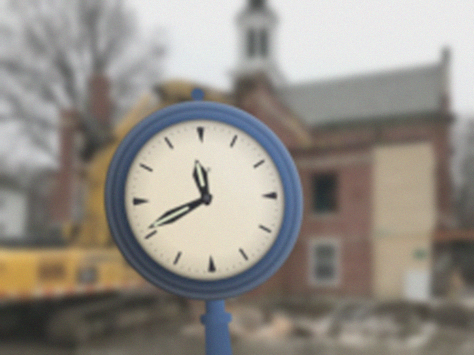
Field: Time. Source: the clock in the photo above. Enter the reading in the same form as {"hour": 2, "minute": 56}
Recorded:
{"hour": 11, "minute": 41}
